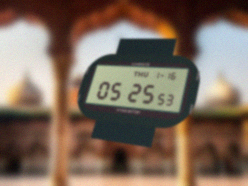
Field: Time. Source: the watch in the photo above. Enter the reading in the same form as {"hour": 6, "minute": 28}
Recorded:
{"hour": 5, "minute": 25}
